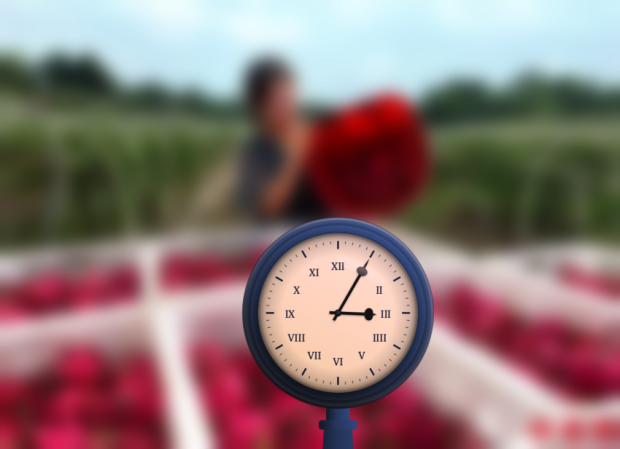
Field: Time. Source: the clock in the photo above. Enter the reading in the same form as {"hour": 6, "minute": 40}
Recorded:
{"hour": 3, "minute": 5}
